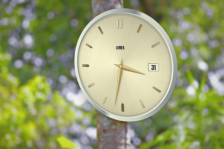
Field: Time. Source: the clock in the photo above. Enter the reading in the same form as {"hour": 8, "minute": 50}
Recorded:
{"hour": 3, "minute": 32}
